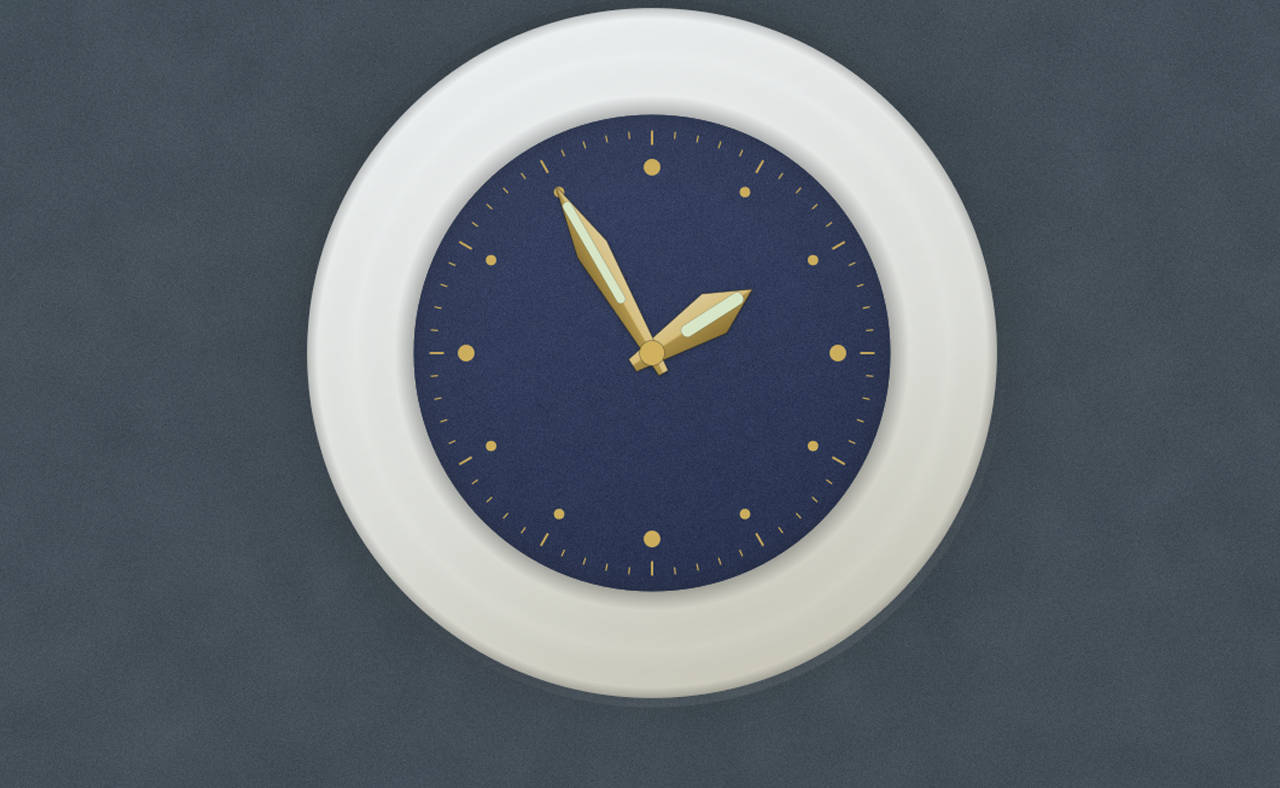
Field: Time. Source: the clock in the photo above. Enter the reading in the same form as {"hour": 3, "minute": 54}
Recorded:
{"hour": 1, "minute": 55}
